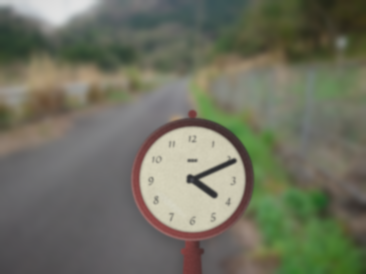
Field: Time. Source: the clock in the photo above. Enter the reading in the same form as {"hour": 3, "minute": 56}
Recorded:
{"hour": 4, "minute": 11}
